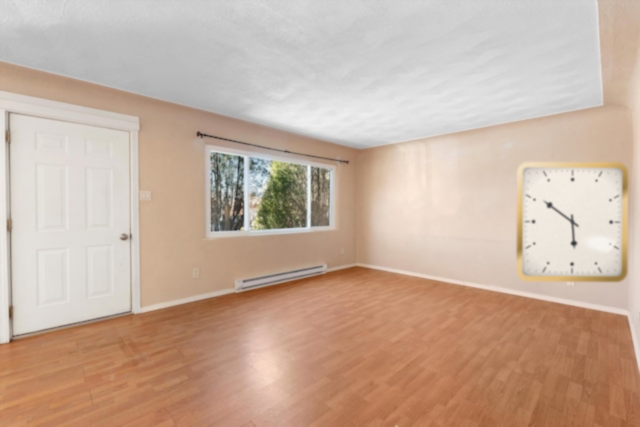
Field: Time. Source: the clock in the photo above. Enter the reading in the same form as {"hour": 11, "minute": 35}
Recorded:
{"hour": 5, "minute": 51}
